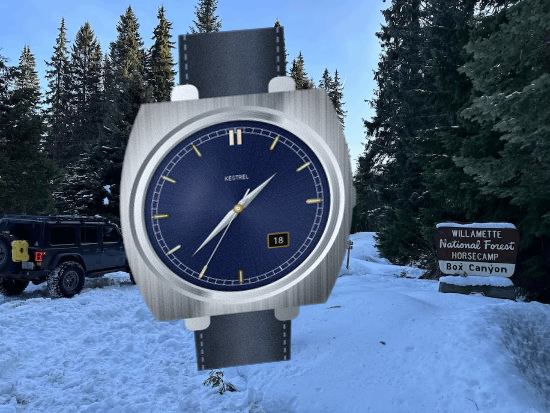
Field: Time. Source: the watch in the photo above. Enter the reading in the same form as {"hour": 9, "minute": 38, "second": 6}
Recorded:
{"hour": 1, "minute": 37, "second": 35}
